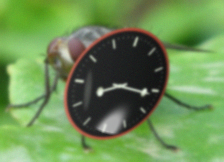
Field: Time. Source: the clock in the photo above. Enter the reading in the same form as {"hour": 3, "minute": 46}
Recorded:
{"hour": 8, "minute": 16}
